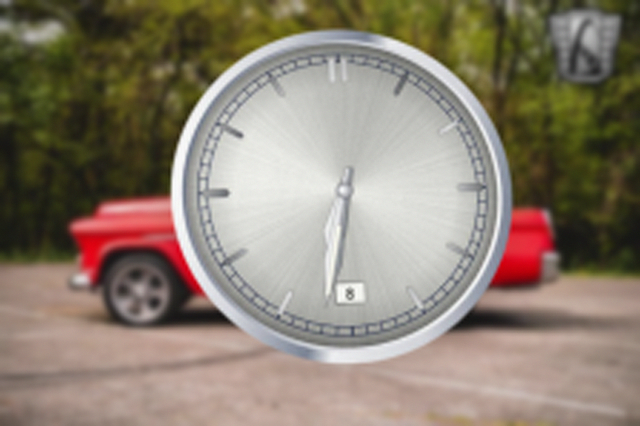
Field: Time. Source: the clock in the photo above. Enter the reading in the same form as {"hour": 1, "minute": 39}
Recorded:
{"hour": 6, "minute": 32}
